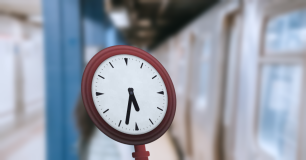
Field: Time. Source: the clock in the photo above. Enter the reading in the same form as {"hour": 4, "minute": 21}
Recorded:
{"hour": 5, "minute": 33}
